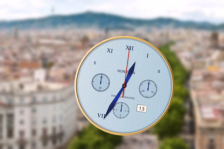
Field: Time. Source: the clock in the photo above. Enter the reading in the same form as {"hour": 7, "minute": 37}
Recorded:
{"hour": 12, "minute": 34}
